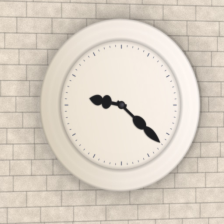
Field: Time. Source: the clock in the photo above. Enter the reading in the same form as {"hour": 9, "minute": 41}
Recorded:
{"hour": 9, "minute": 22}
